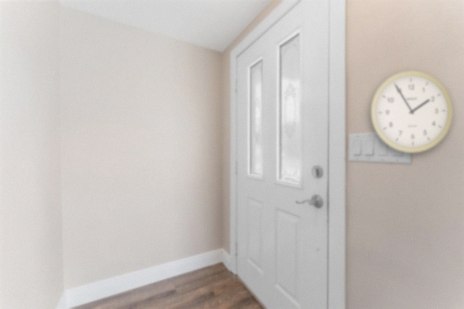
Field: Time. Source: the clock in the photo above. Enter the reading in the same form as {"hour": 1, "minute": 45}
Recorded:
{"hour": 1, "minute": 55}
